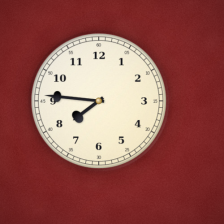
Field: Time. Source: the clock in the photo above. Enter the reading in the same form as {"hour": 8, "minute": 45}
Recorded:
{"hour": 7, "minute": 46}
